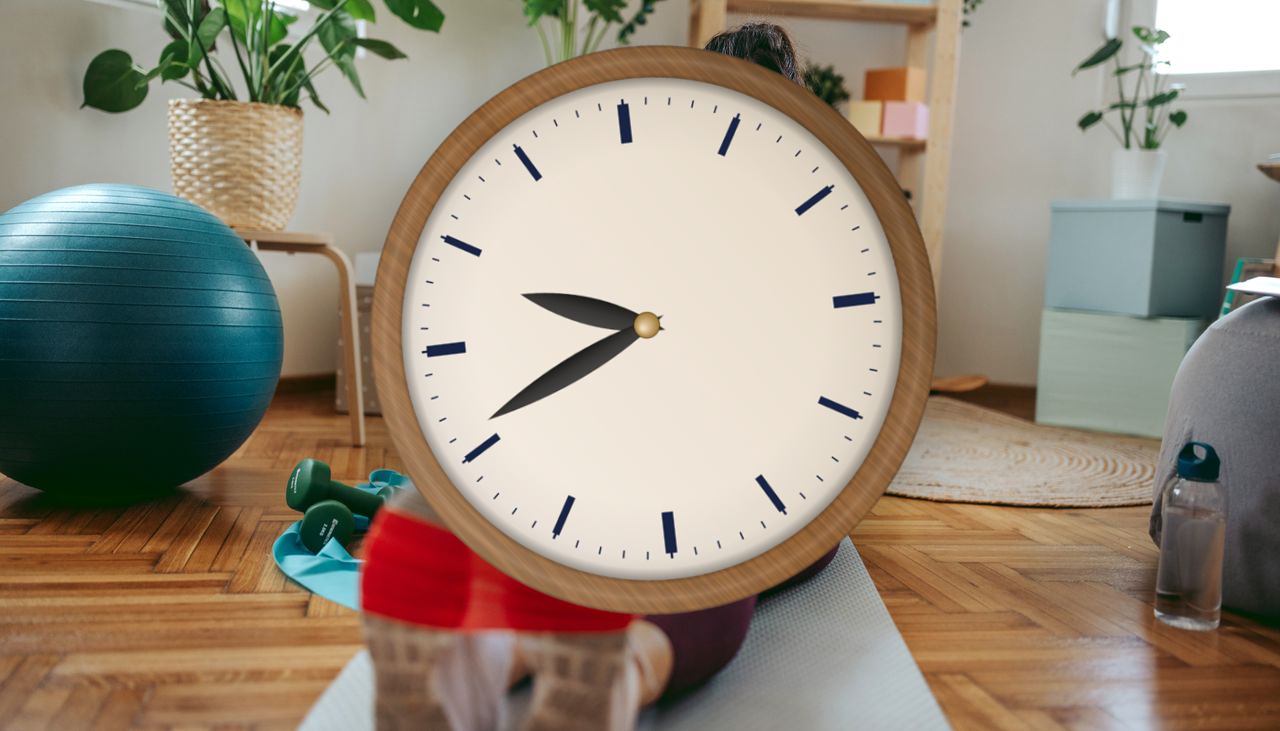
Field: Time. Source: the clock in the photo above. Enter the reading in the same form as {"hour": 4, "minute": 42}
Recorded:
{"hour": 9, "minute": 41}
